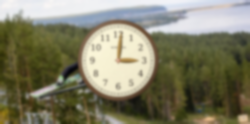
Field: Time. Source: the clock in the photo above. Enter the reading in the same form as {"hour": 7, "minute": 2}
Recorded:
{"hour": 3, "minute": 1}
